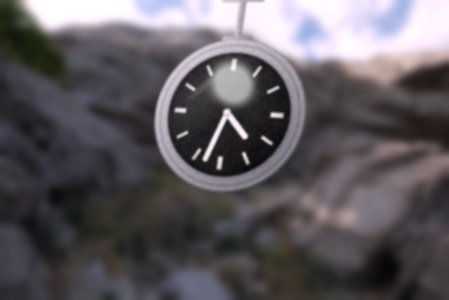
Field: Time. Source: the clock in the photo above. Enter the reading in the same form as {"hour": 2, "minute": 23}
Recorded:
{"hour": 4, "minute": 33}
